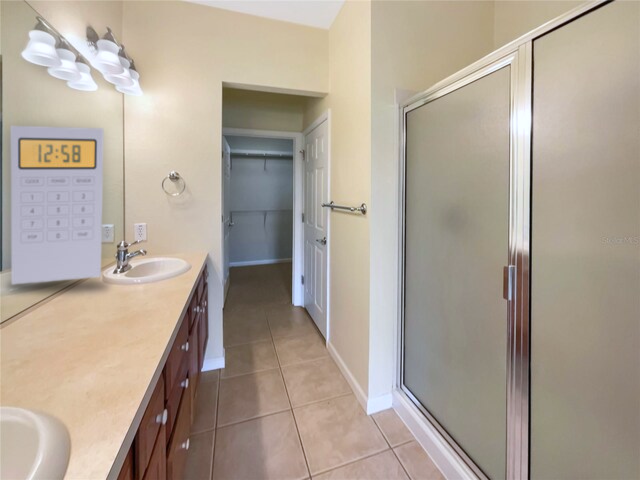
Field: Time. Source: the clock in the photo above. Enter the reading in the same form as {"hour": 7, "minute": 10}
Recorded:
{"hour": 12, "minute": 58}
